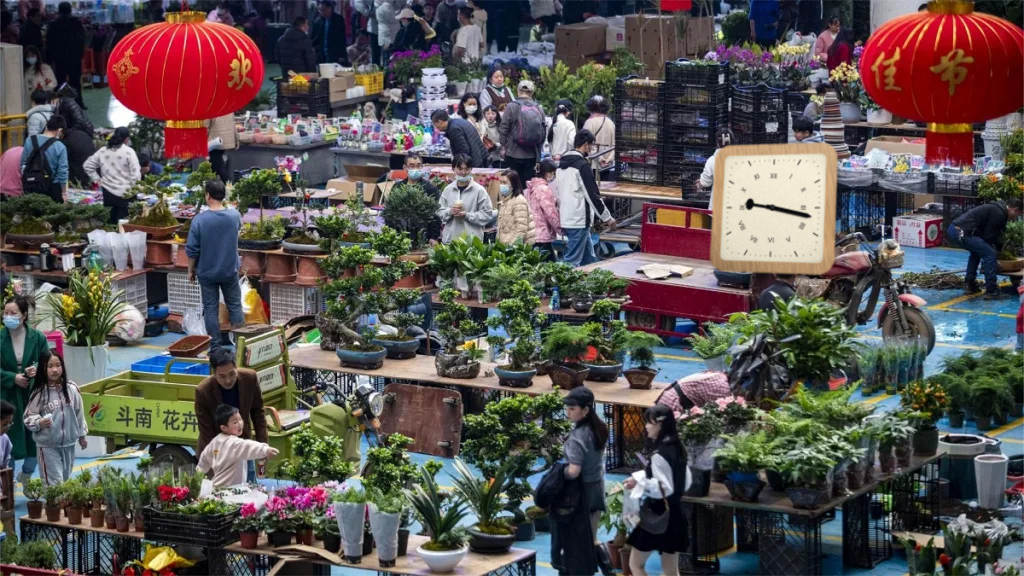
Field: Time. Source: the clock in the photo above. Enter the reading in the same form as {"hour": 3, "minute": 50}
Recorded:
{"hour": 9, "minute": 17}
